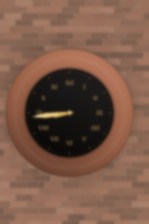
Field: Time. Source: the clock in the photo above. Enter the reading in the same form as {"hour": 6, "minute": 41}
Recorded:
{"hour": 8, "minute": 44}
